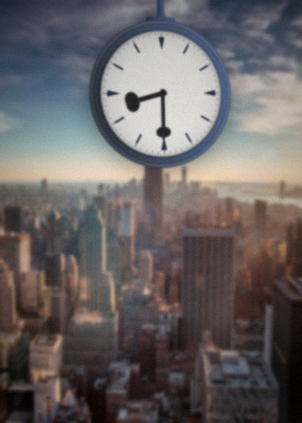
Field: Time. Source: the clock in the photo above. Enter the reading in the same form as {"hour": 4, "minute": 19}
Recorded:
{"hour": 8, "minute": 30}
